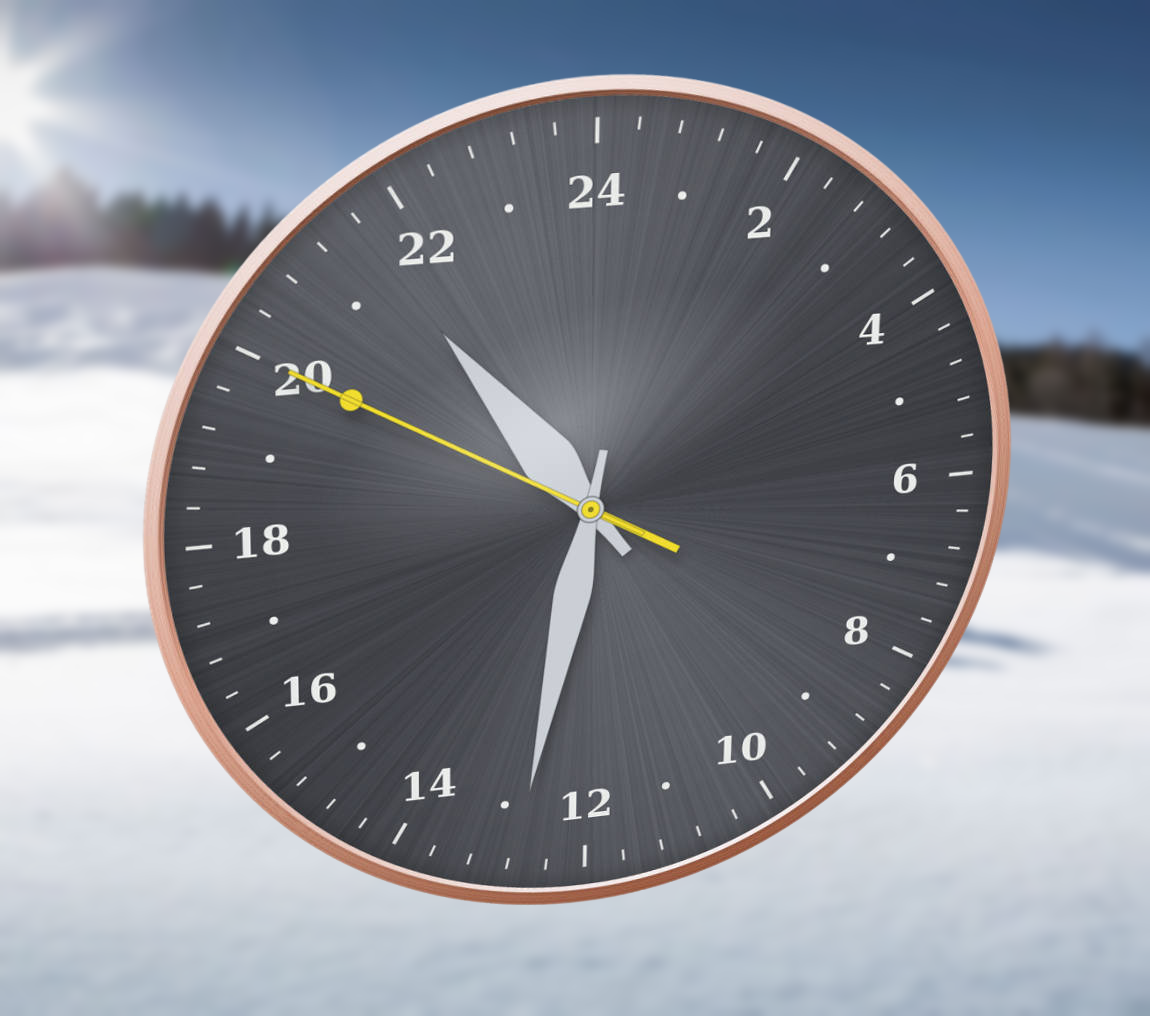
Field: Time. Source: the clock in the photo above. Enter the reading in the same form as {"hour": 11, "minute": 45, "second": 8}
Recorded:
{"hour": 21, "minute": 31, "second": 50}
